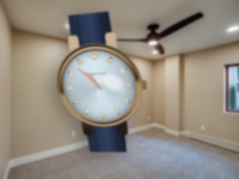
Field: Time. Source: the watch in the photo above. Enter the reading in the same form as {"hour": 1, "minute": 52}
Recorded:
{"hour": 10, "minute": 53}
